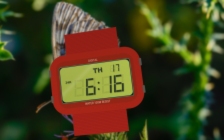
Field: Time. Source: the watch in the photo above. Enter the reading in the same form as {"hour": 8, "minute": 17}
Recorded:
{"hour": 6, "minute": 16}
